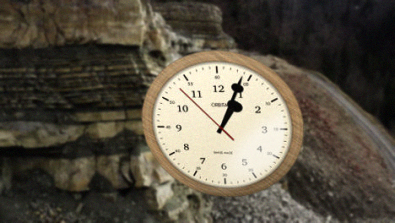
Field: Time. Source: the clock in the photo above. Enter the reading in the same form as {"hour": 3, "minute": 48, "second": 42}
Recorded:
{"hour": 1, "minute": 3, "second": 53}
